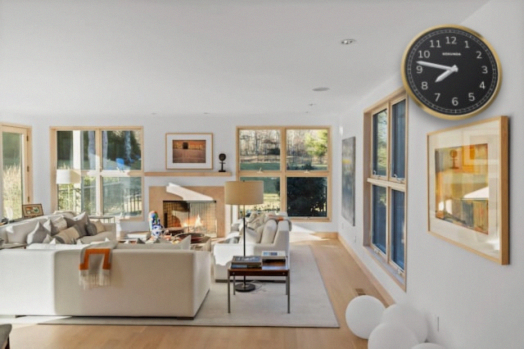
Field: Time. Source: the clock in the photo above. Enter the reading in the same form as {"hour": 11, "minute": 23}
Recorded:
{"hour": 7, "minute": 47}
